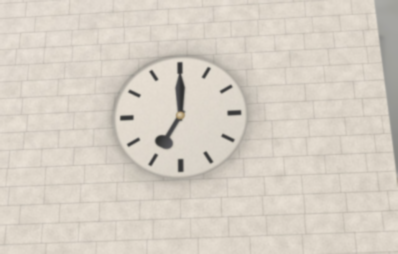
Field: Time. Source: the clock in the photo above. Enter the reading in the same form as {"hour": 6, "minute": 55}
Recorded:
{"hour": 7, "minute": 0}
